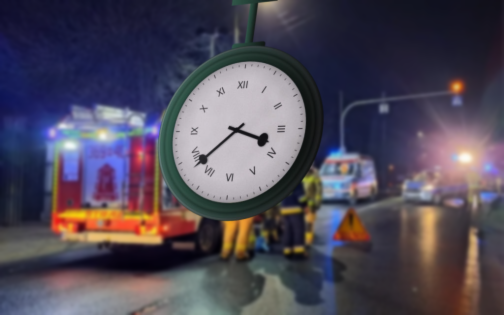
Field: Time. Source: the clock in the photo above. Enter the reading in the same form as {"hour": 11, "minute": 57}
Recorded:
{"hour": 3, "minute": 38}
